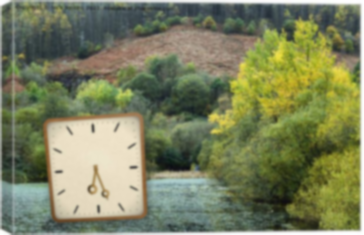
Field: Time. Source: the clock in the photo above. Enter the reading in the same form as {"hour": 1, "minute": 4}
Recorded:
{"hour": 6, "minute": 27}
